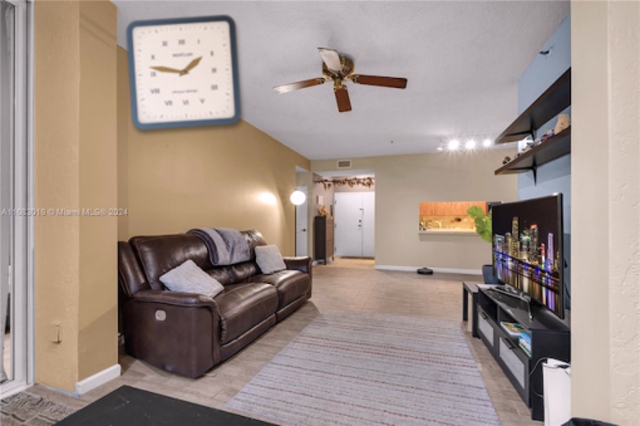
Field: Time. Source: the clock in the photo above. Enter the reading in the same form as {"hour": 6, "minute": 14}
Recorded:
{"hour": 1, "minute": 47}
